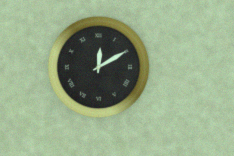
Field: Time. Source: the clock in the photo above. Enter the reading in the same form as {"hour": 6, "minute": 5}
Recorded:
{"hour": 12, "minute": 10}
